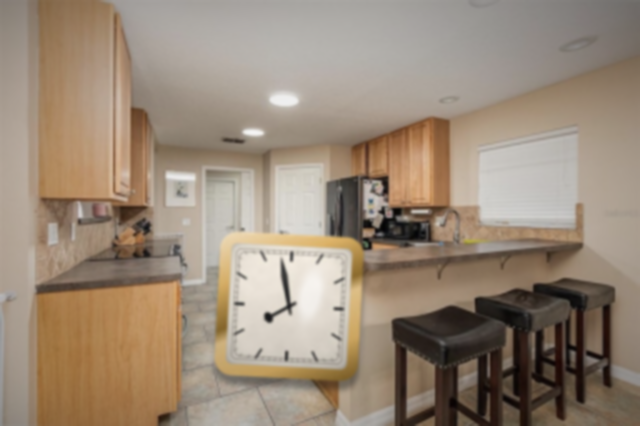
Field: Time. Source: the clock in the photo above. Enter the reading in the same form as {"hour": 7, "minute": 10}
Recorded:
{"hour": 7, "minute": 58}
